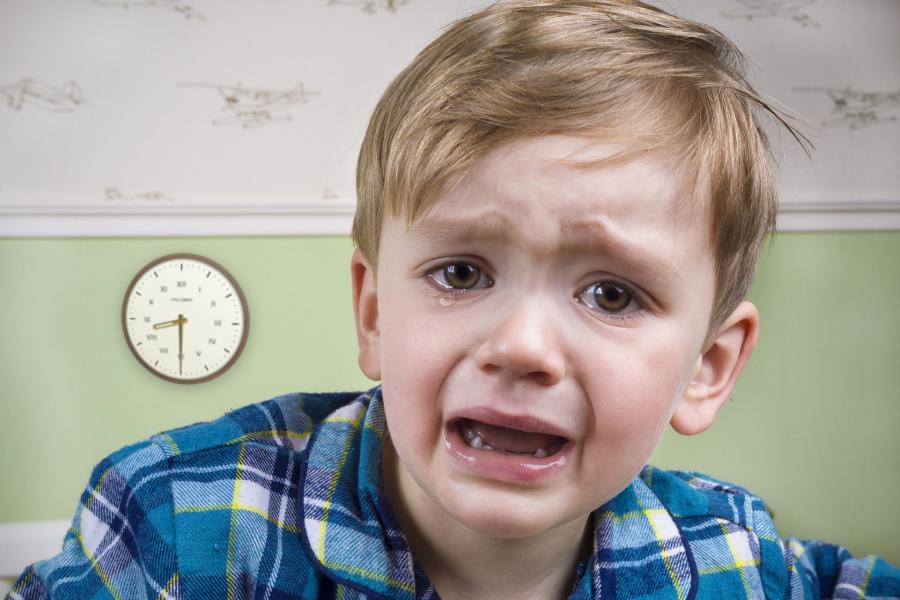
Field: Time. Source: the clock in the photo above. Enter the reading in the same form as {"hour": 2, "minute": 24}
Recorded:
{"hour": 8, "minute": 30}
